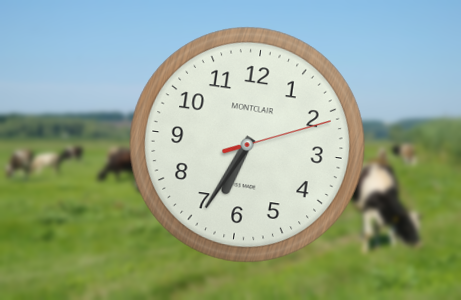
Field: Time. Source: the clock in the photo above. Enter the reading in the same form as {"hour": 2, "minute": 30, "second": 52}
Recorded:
{"hour": 6, "minute": 34, "second": 11}
